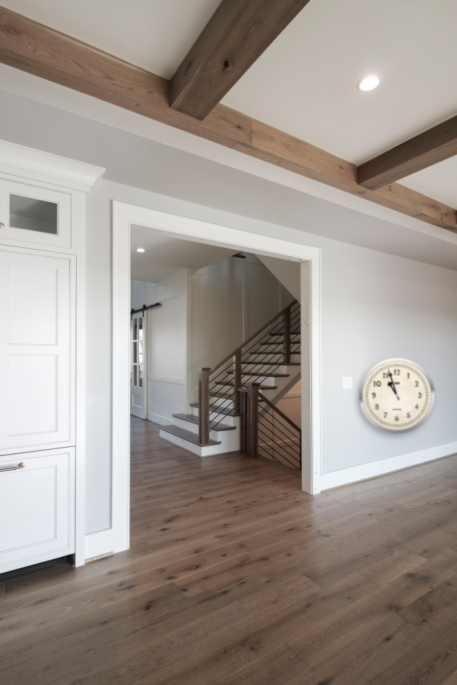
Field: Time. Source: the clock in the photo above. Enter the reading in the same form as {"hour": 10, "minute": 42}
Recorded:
{"hour": 10, "minute": 57}
